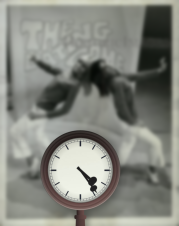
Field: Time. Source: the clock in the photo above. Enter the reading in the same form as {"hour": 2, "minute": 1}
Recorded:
{"hour": 4, "minute": 24}
